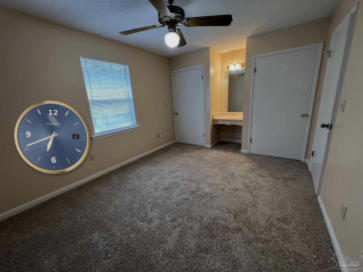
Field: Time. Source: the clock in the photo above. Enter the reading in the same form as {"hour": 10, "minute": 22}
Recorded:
{"hour": 6, "minute": 41}
